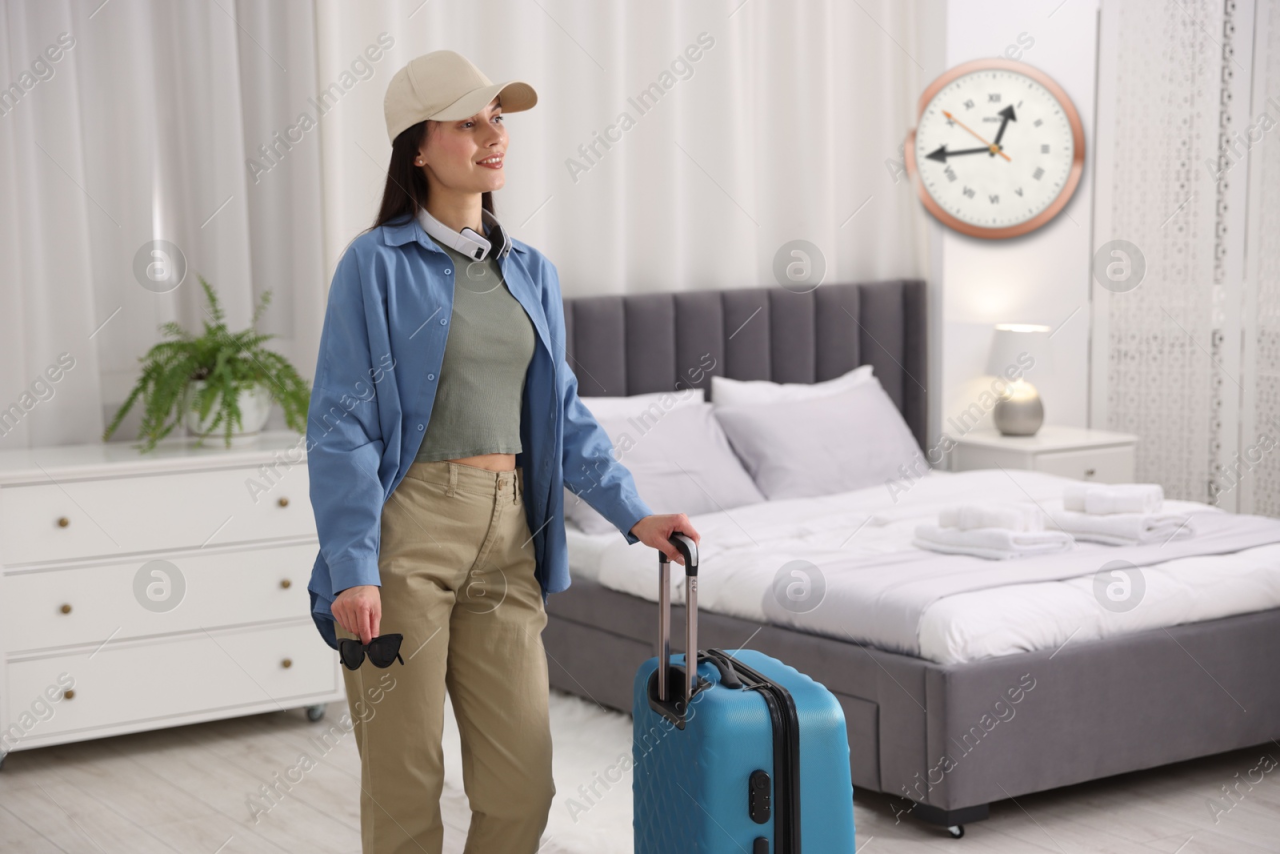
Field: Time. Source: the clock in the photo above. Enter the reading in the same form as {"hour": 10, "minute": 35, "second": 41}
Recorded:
{"hour": 12, "minute": 43, "second": 51}
